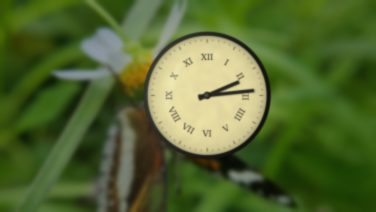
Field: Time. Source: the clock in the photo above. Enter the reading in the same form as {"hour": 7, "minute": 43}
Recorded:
{"hour": 2, "minute": 14}
